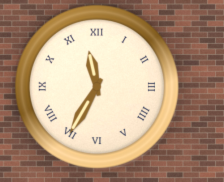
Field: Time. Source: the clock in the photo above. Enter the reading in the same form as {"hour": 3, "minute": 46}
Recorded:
{"hour": 11, "minute": 35}
